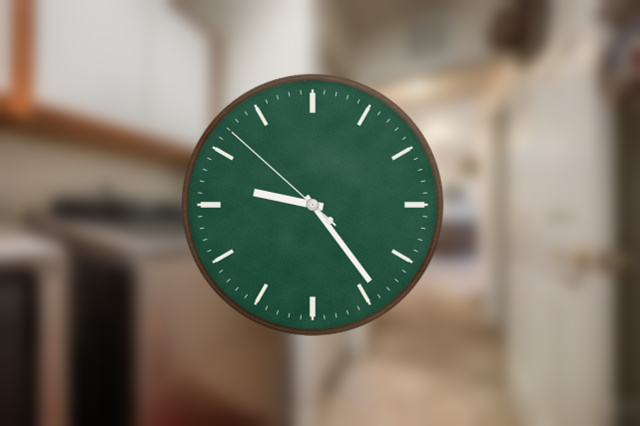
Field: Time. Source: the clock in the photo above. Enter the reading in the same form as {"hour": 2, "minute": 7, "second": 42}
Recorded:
{"hour": 9, "minute": 23, "second": 52}
